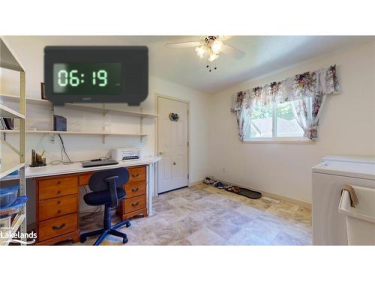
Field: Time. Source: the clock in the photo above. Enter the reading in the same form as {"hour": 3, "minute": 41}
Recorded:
{"hour": 6, "minute": 19}
